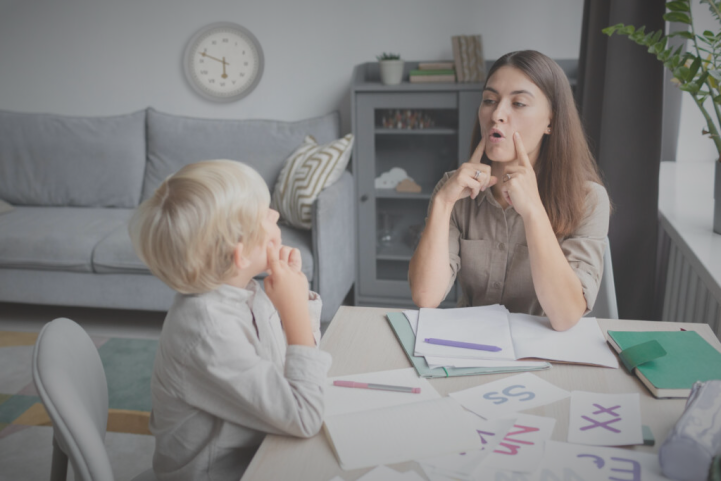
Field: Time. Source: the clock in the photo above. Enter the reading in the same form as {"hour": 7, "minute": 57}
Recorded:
{"hour": 5, "minute": 48}
